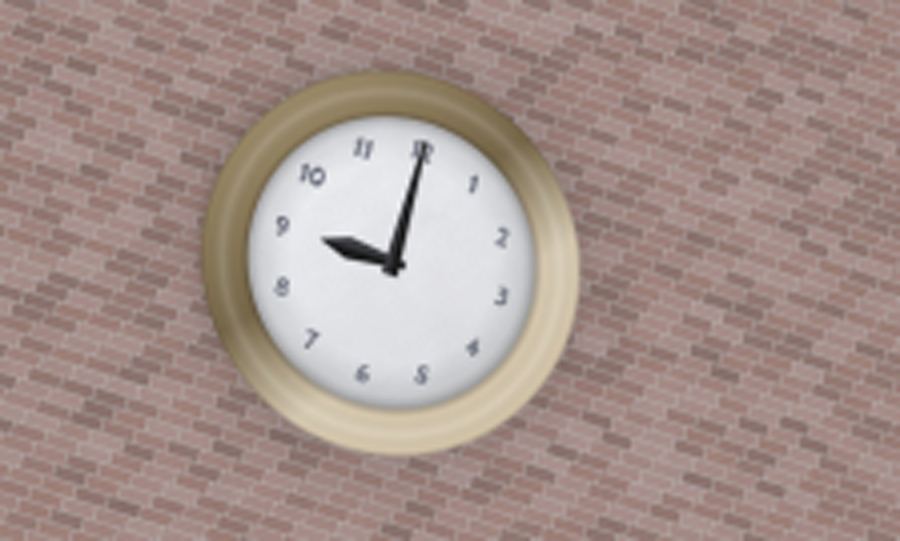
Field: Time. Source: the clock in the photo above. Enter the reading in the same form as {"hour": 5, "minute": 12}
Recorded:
{"hour": 9, "minute": 0}
